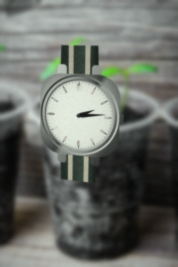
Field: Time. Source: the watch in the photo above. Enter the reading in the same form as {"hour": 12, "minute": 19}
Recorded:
{"hour": 2, "minute": 14}
